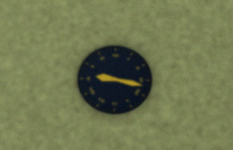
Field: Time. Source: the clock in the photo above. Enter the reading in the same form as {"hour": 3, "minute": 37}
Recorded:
{"hour": 9, "minute": 17}
